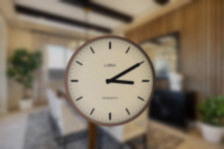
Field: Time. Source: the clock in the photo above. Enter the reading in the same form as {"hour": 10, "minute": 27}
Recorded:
{"hour": 3, "minute": 10}
